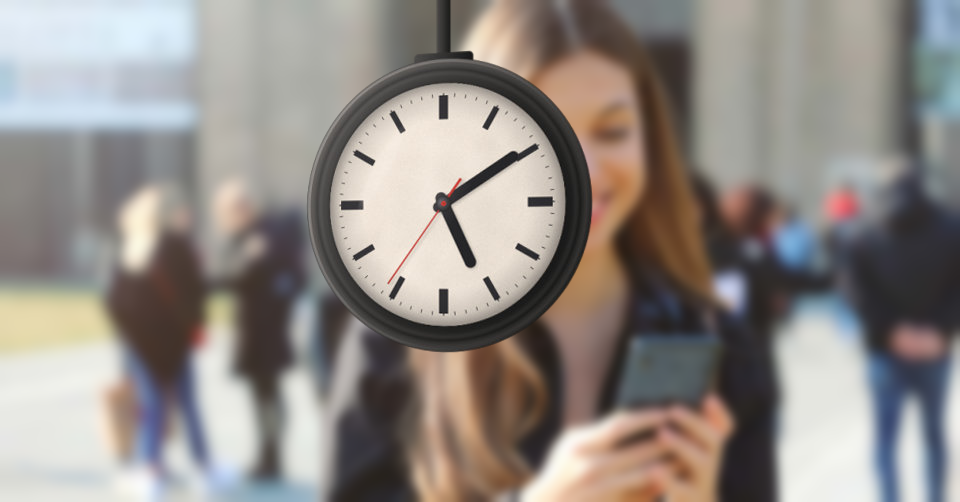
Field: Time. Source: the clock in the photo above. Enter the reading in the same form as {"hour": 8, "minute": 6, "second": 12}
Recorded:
{"hour": 5, "minute": 9, "second": 36}
